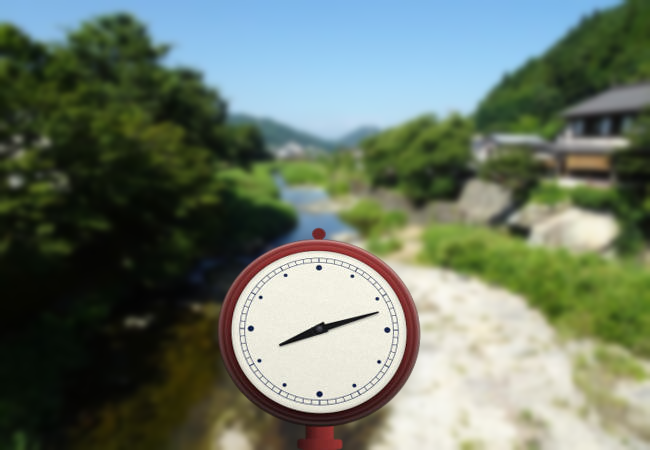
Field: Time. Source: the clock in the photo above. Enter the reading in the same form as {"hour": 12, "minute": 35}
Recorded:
{"hour": 8, "minute": 12}
